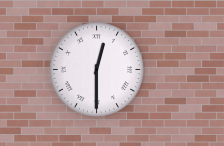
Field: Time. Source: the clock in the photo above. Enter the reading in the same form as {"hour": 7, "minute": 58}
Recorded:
{"hour": 12, "minute": 30}
